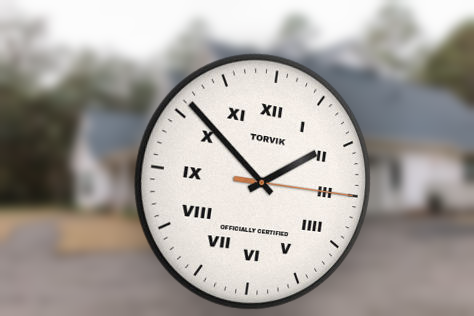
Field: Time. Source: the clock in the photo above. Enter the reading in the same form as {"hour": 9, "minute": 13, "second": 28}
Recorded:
{"hour": 1, "minute": 51, "second": 15}
